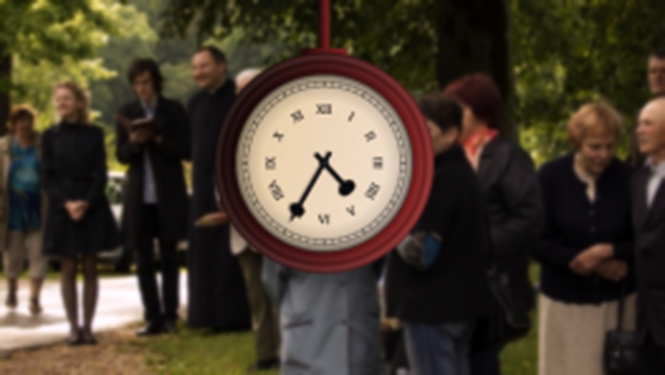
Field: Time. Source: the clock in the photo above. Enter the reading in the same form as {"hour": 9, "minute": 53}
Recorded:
{"hour": 4, "minute": 35}
